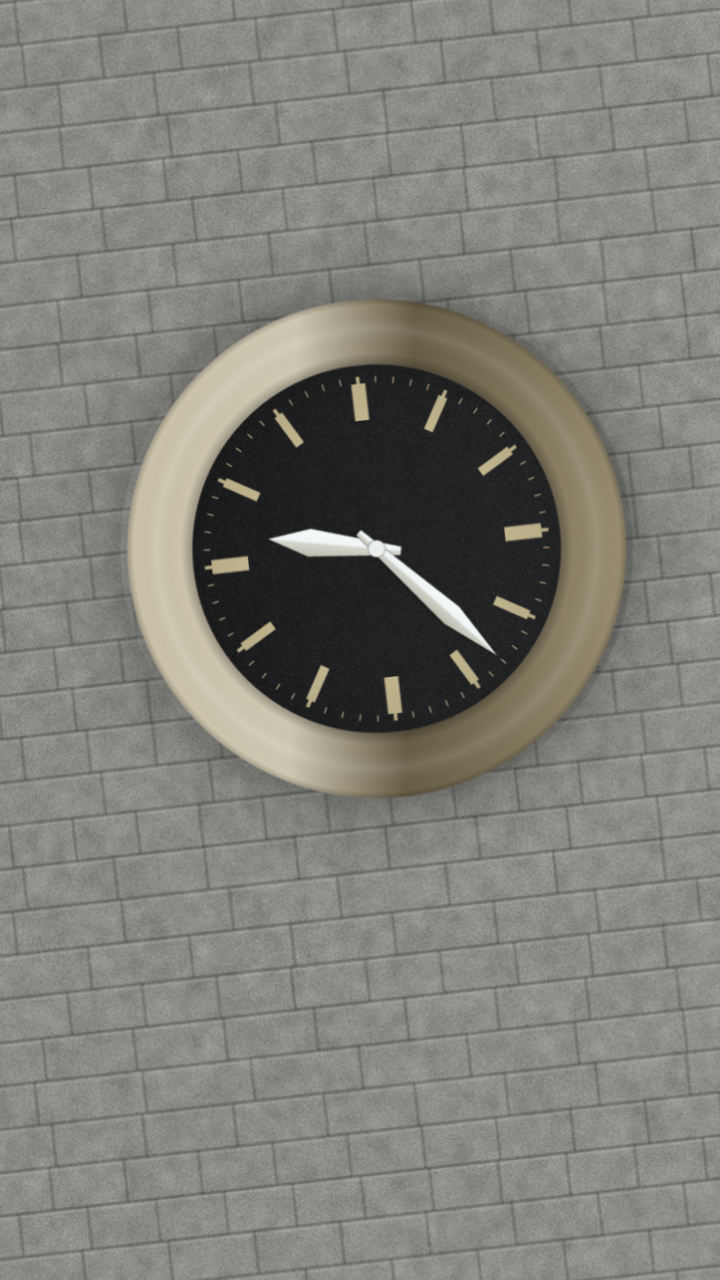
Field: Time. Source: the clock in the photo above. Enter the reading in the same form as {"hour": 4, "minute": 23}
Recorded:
{"hour": 9, "minute": 23}
